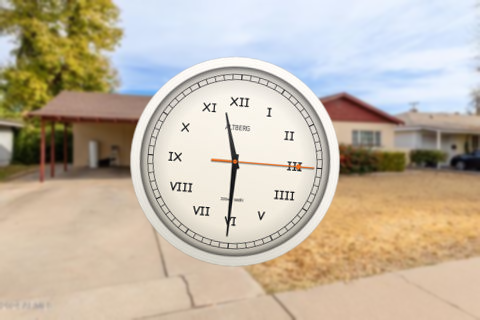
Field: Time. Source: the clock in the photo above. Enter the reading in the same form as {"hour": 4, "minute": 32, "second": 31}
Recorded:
{"hour": 11, "minute": 30, "second": 15}
